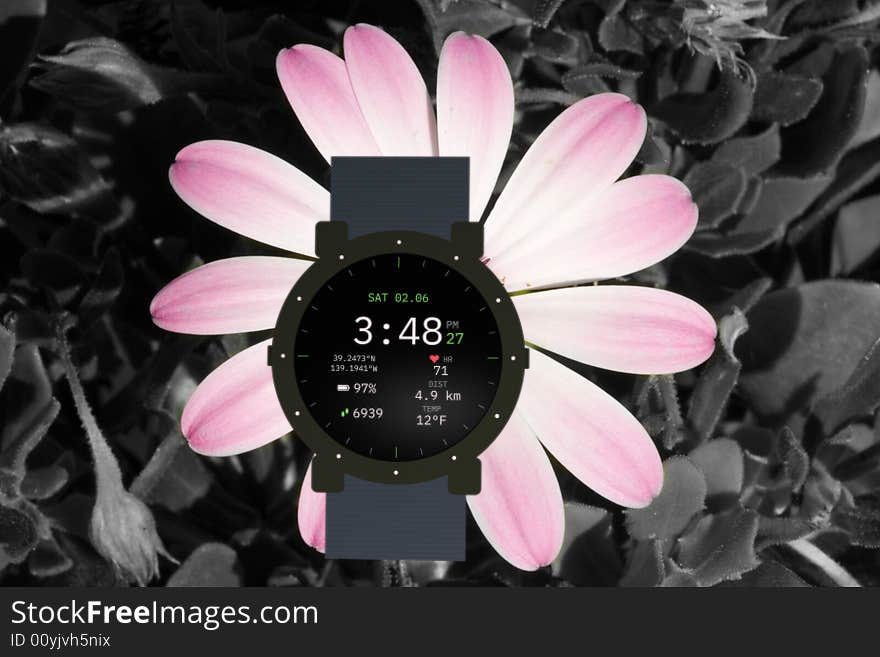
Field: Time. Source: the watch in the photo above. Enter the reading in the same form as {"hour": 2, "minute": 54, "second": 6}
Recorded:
{"hour": 3, "minute": 48, "second": 27}
